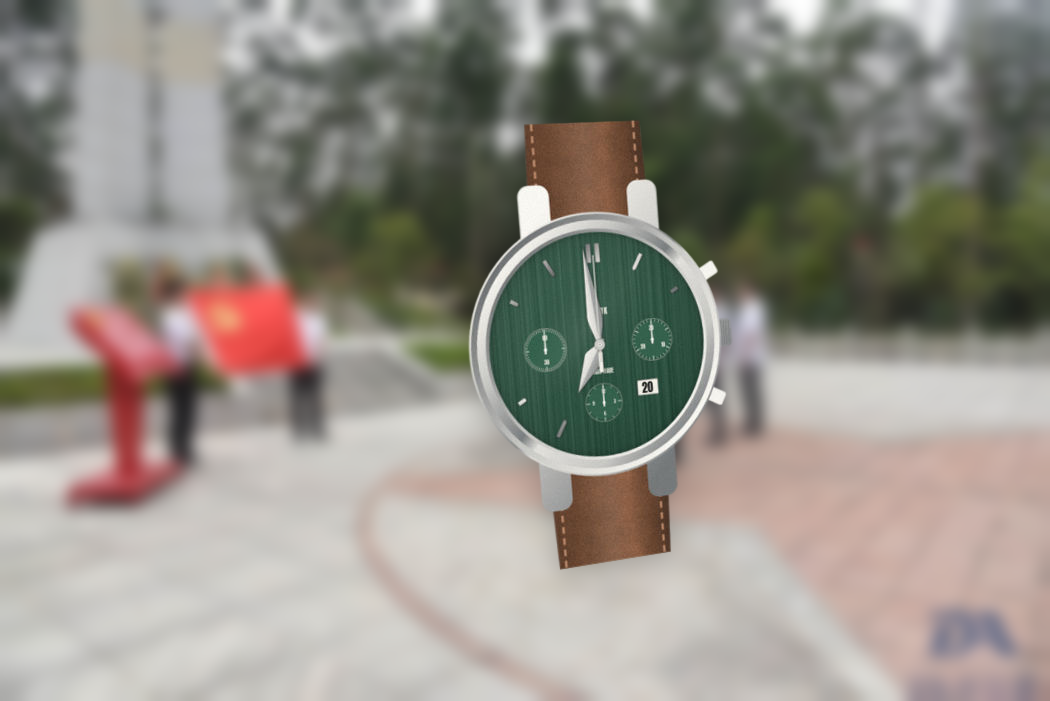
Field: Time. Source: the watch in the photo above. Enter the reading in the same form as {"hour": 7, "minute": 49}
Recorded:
{"hour": 6, "minute": 59}
